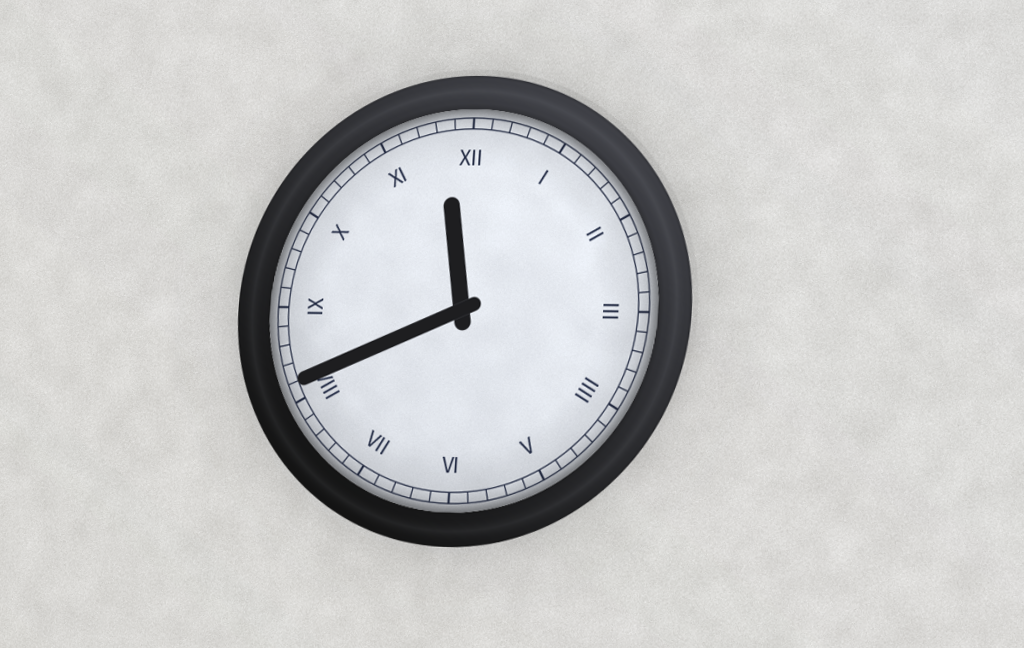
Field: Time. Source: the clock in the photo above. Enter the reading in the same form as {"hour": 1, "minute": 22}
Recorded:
{"hour": 11, "minute": 41}
